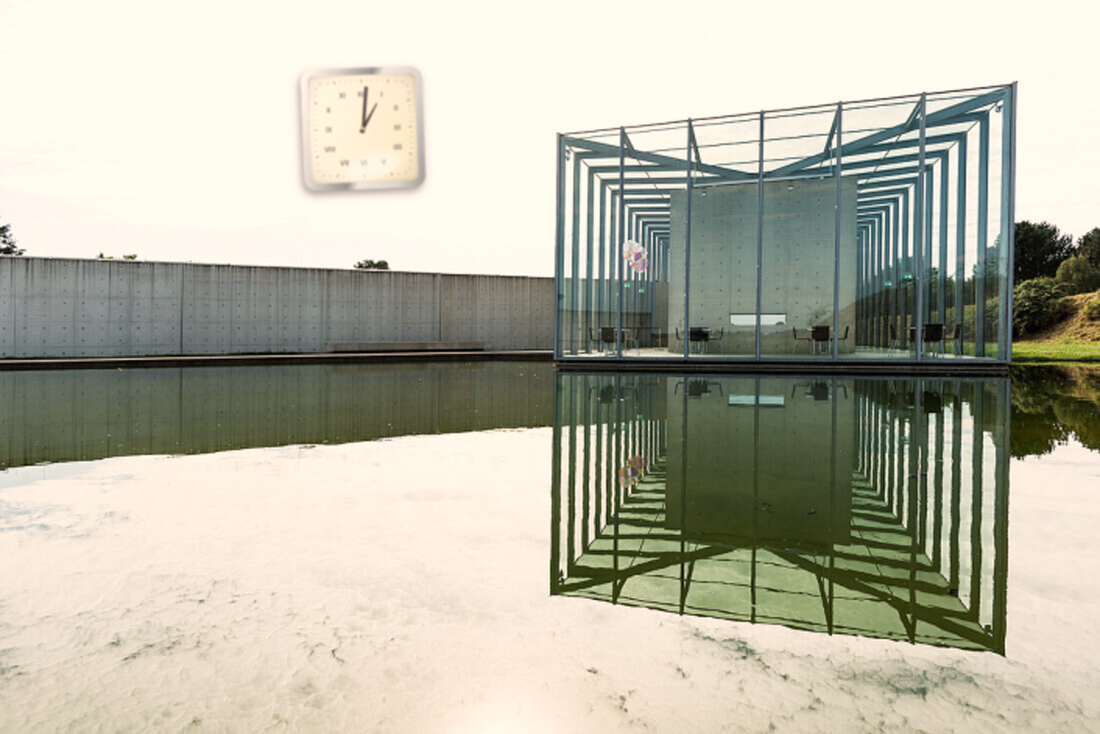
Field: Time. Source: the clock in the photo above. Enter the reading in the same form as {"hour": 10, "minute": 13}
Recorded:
{"hour": 1, "minute": 1}
